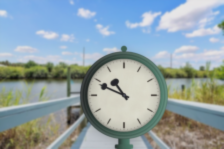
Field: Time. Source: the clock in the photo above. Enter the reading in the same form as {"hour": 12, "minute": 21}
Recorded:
{"hour": 10, "minute": 49}
